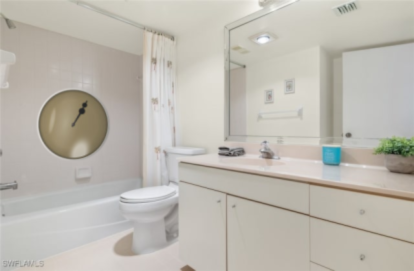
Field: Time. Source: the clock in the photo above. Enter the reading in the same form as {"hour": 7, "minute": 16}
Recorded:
{"hour": 1, "minute": 5}
